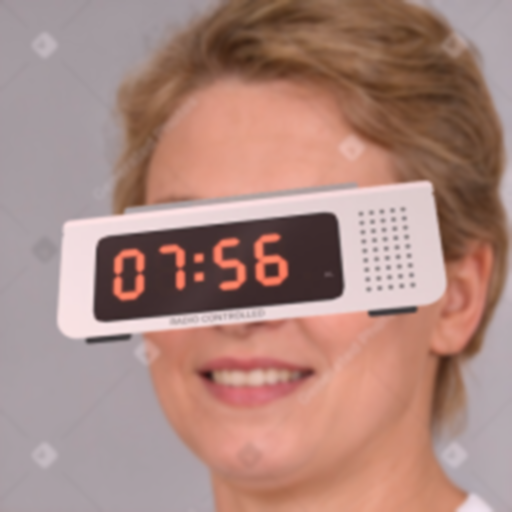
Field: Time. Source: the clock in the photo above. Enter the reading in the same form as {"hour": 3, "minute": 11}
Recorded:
{"hour": 7, "minute": 56}
